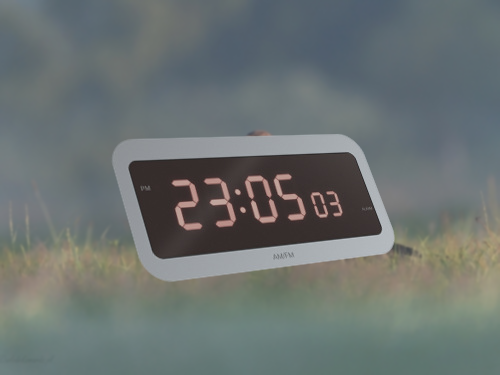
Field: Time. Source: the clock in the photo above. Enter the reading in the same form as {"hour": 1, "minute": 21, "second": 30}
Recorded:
{"hour": 23, "minute": 5, "second": 3}
